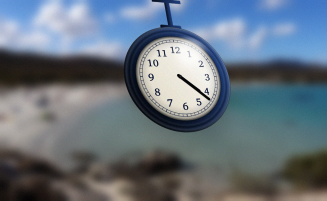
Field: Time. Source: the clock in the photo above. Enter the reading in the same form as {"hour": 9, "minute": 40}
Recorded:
{"hour": 4, "minute": 22}
